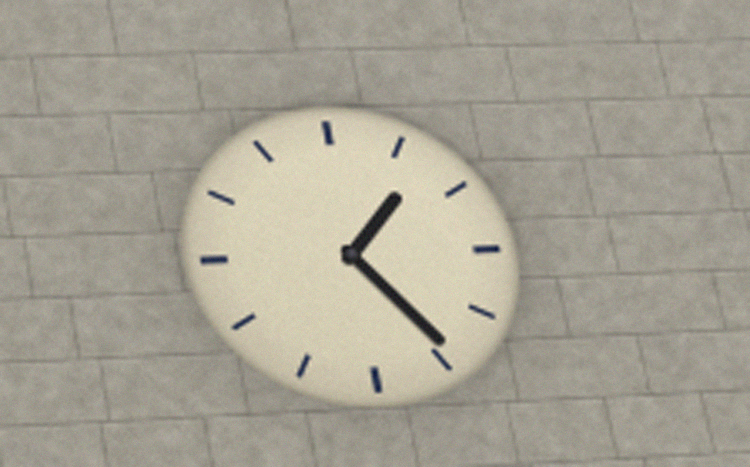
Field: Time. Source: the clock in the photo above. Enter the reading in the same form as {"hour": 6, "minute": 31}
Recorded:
{"hour": 1, "minute": 24}
